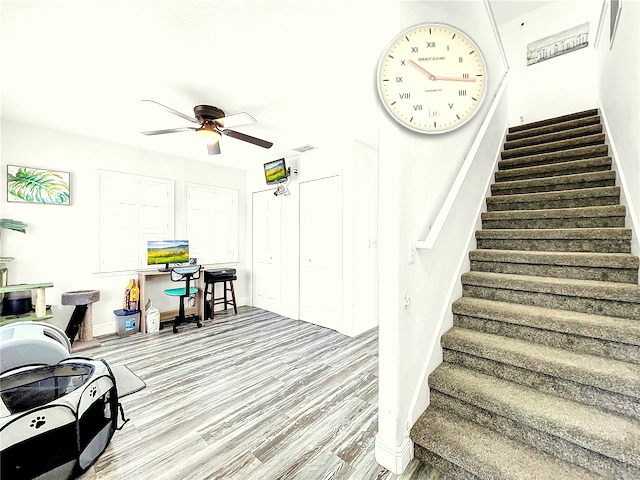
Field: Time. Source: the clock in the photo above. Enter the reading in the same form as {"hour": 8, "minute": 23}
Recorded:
{"hour": 10, "minute": 16}
